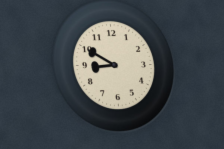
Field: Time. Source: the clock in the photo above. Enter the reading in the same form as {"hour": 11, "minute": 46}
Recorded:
{"hour": 8, "minute": 50}
